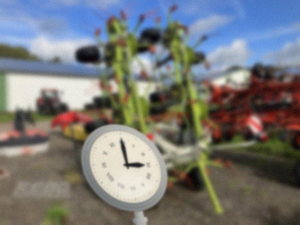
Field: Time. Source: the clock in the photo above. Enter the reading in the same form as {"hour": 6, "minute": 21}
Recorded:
{"hour": 3, "minute": 0}
